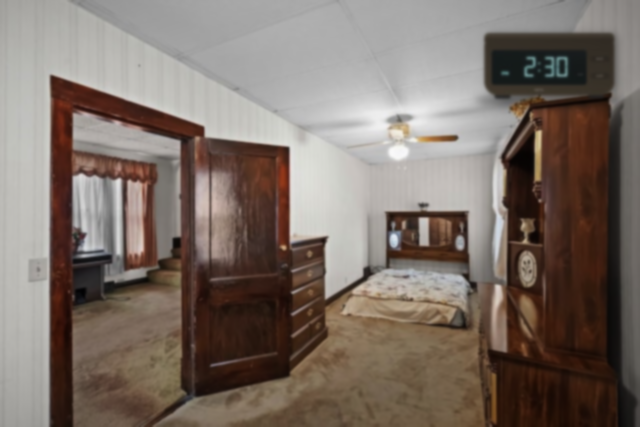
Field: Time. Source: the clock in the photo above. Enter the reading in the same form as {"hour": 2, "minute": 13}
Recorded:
{"hour": 2, "minute": 30}
